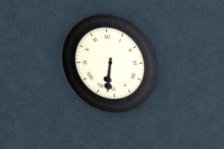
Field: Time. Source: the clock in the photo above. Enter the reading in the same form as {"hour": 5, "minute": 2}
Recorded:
{"hour": 6, "minute": 32}
